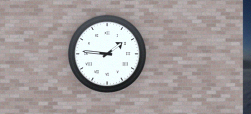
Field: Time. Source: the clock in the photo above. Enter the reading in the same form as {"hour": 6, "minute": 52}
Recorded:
{"hour": 1, "minute": 46}
